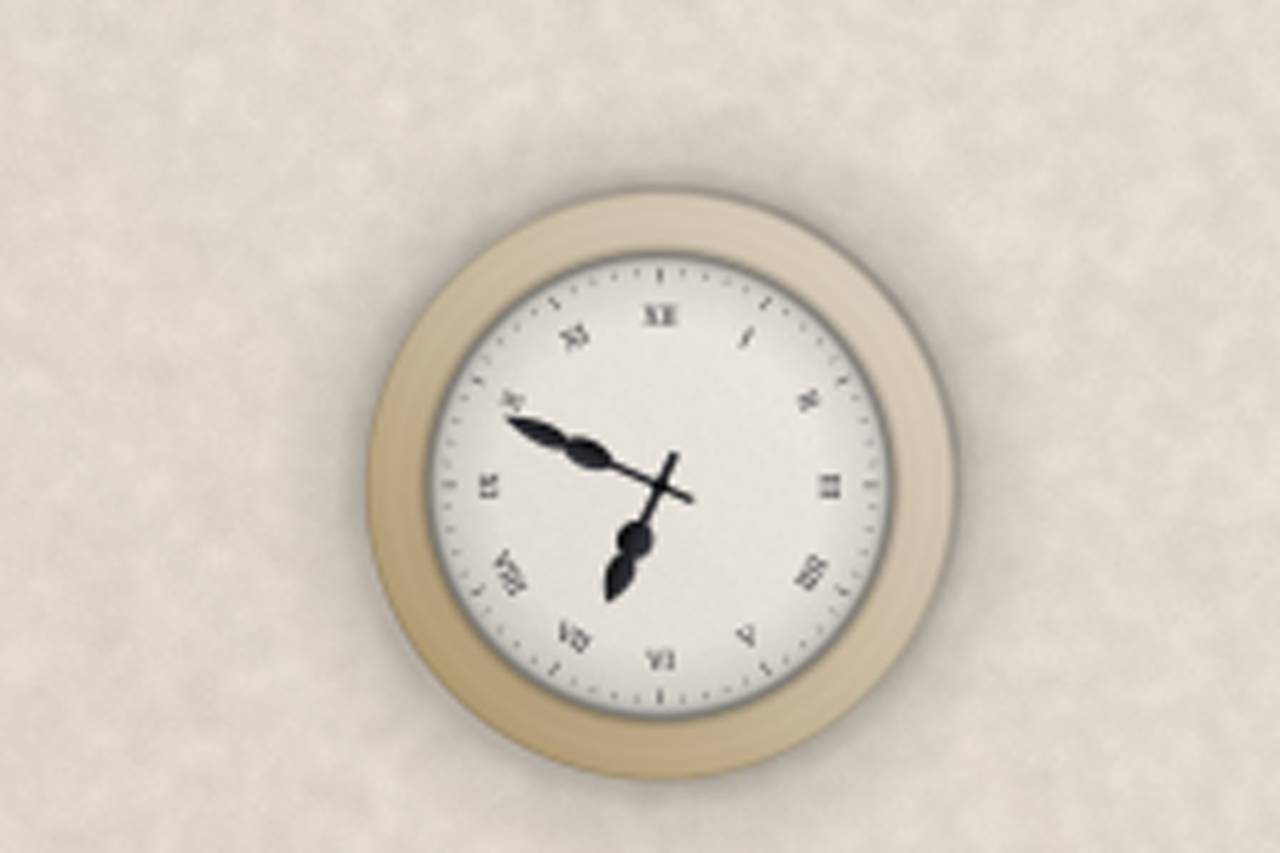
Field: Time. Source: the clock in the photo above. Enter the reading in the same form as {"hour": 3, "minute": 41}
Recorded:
{"hour": 6, "minute": 49}
